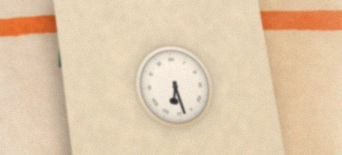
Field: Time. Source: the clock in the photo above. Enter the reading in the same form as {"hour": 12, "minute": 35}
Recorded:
{"hour": 6, "minute": 28}
